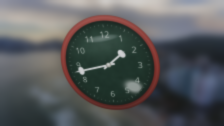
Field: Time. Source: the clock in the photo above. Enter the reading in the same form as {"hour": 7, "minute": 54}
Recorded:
{"hour": 1, "minute": 43}
